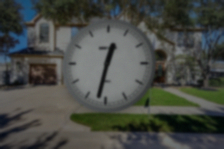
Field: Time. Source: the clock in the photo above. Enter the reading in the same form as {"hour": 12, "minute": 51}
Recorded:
{"hour": 12, "minute": 32}
